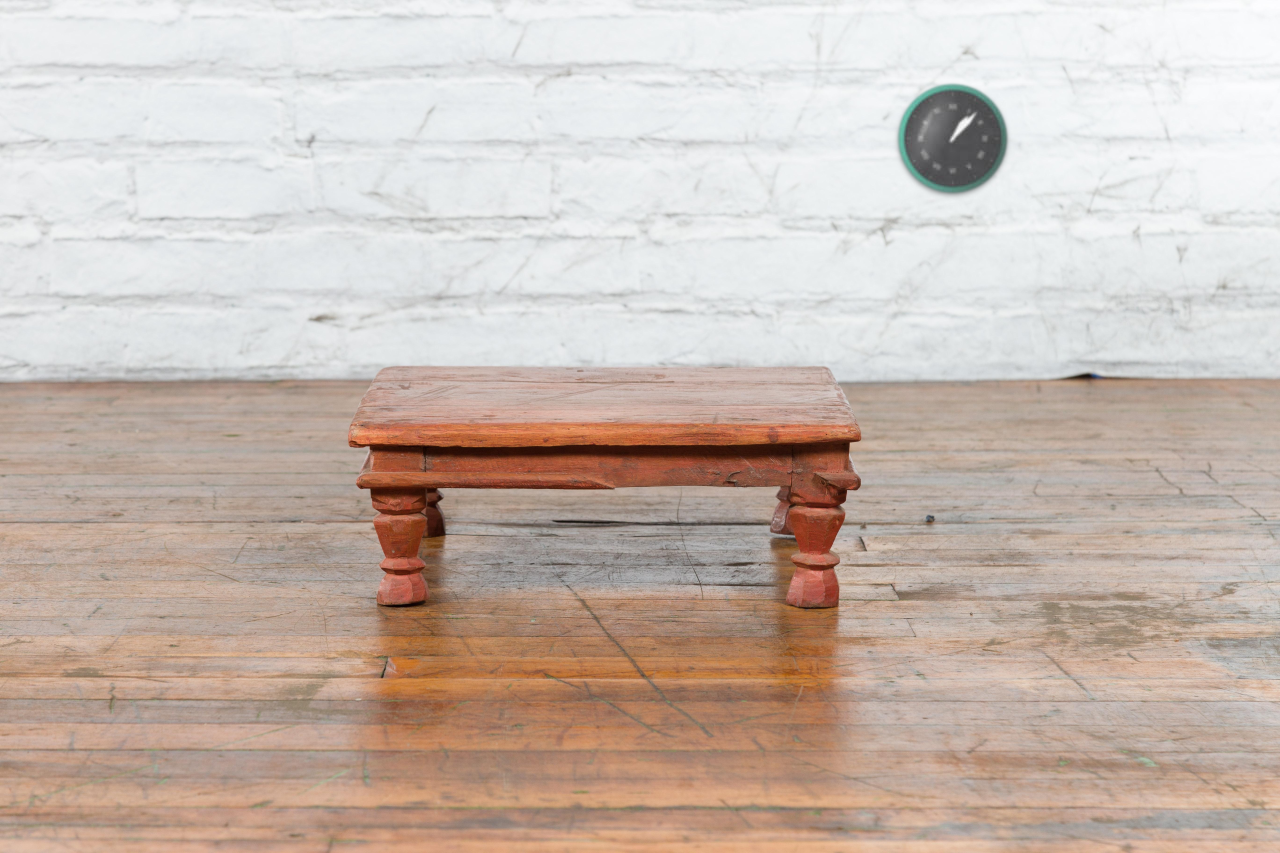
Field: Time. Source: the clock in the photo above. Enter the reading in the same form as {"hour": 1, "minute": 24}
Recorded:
{"hour": 1, "minute": 7}
